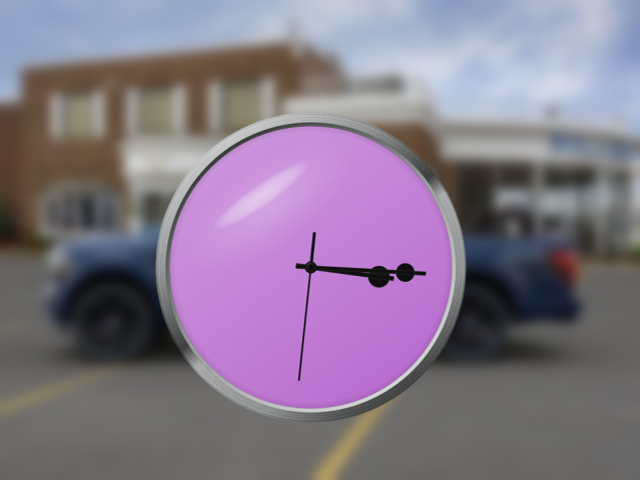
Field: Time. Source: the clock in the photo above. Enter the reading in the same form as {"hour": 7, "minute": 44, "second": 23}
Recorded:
{"hour": 3, "minute": 15, "second": 31}
